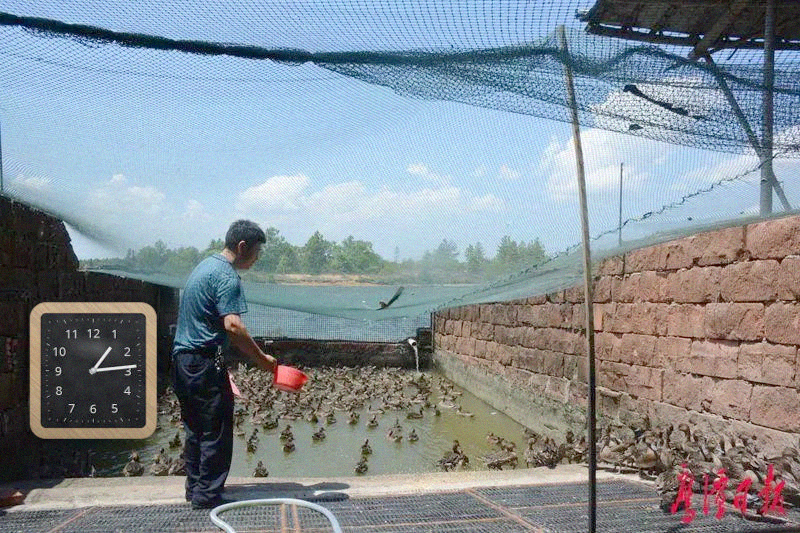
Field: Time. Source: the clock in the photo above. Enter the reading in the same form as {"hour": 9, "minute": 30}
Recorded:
{"hour": 1, "minute": 14}
